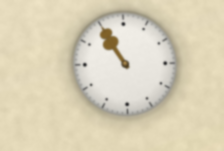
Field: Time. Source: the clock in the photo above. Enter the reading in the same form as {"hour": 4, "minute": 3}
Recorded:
{"hour": 10, "minute": 55}
